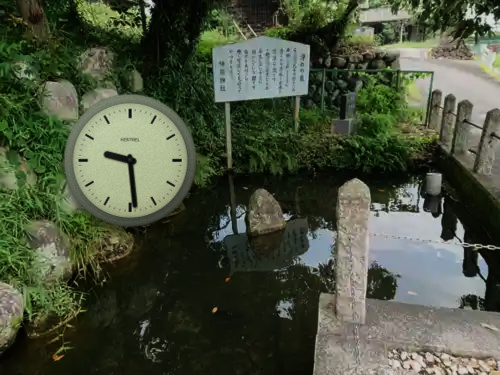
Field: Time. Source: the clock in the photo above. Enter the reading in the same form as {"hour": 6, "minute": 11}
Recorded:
{"hour": 9, "minute": 29}
